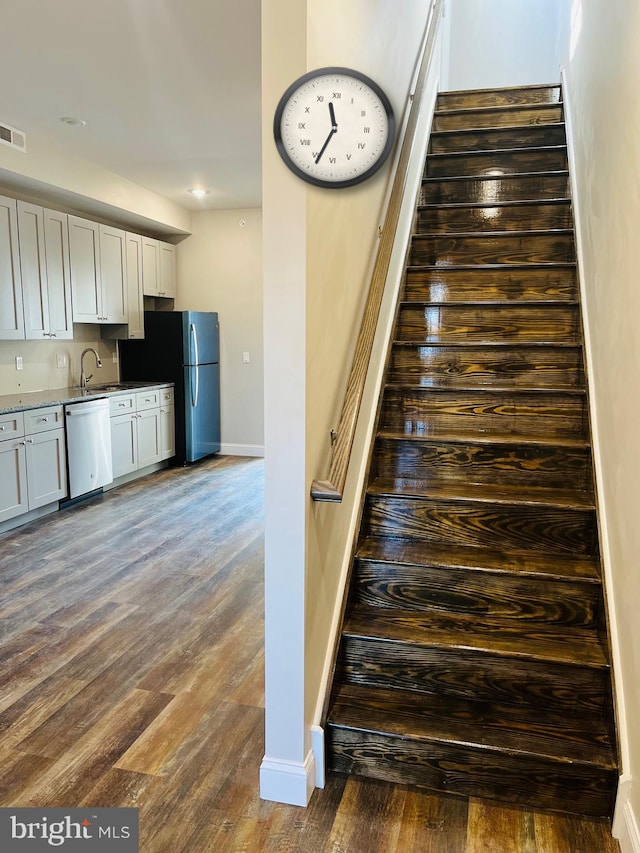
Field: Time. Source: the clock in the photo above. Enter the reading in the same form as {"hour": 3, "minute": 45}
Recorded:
{"hour": 11, "minute": 34}
